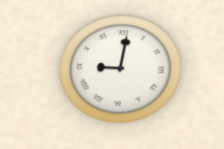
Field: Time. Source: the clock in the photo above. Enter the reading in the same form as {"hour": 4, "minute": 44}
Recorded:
{"hour": 9, "minute": 1}
